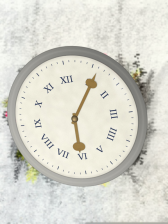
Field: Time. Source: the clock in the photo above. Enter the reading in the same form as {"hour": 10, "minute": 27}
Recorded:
{"hour": 6, "minute": 6}
